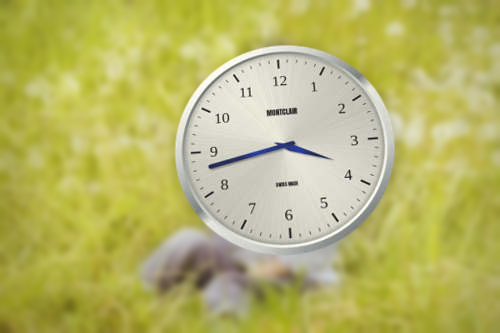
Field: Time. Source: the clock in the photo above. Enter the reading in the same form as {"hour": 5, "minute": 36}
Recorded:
{"hour": 3, "minute": 43}
